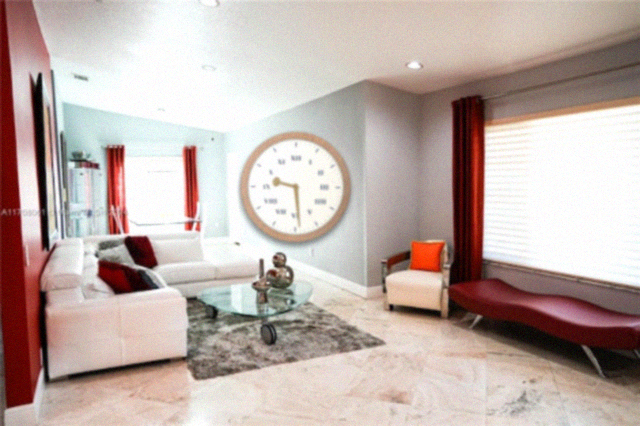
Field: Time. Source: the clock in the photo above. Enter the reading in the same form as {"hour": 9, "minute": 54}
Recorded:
{"hour": 9, "minute": 29}
